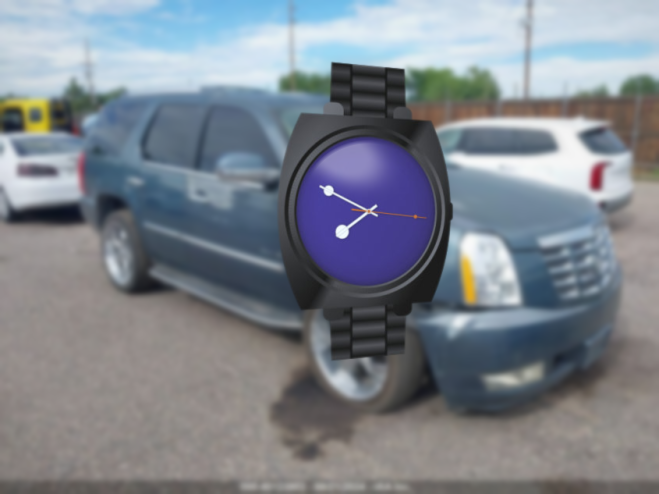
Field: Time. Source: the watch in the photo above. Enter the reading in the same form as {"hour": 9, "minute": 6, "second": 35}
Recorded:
{"hour": 7, "minute": 49, "second": 16}
